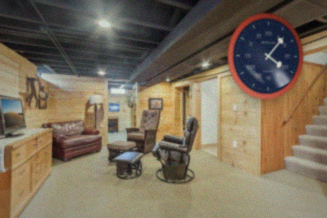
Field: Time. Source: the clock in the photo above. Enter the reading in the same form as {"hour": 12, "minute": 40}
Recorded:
{"hour": 4, "minute": 7}
